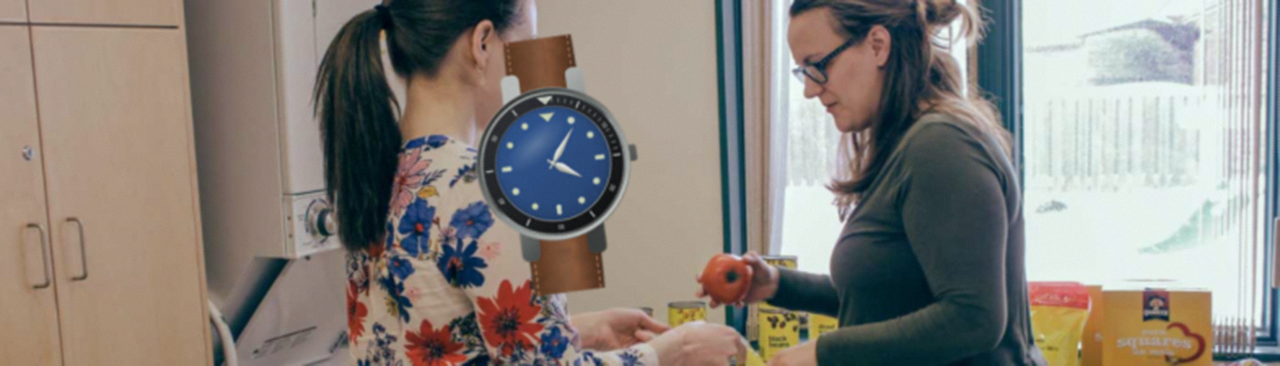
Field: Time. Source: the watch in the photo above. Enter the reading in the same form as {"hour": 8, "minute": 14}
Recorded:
{"hour": 4, "minute": 6}
